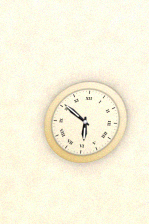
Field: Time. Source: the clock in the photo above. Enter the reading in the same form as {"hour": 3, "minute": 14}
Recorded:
{"hour": 5, "minute": 51}
